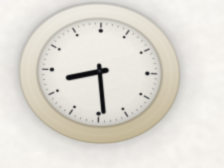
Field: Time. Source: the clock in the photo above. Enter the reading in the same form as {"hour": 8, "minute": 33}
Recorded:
{"hour": 8, "minute": 29}
